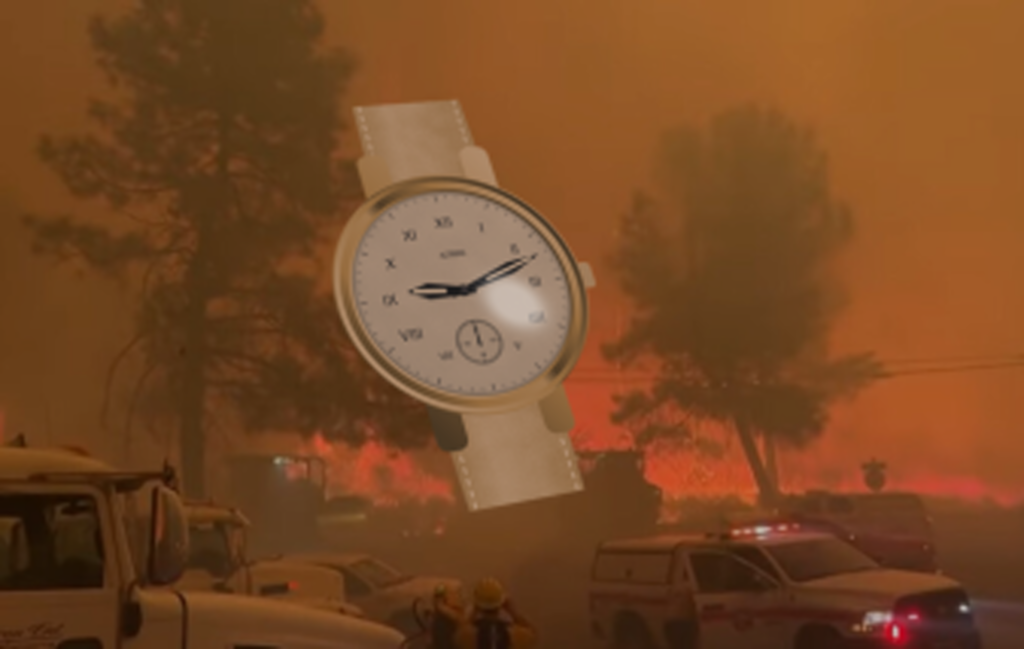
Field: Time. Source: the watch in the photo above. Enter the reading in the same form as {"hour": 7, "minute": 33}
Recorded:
{"hour": 9, "minute": 12}
